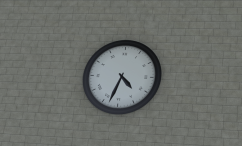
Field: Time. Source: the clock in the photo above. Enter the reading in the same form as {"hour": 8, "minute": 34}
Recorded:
{"hour": 4, "minute": 33}
